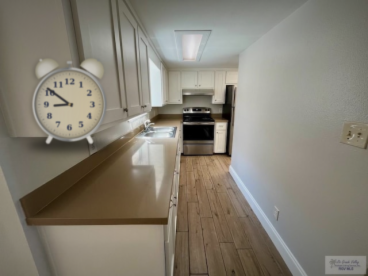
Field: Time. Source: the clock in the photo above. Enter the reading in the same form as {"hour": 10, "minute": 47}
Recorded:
{"hour": 8, "minute": 51}
